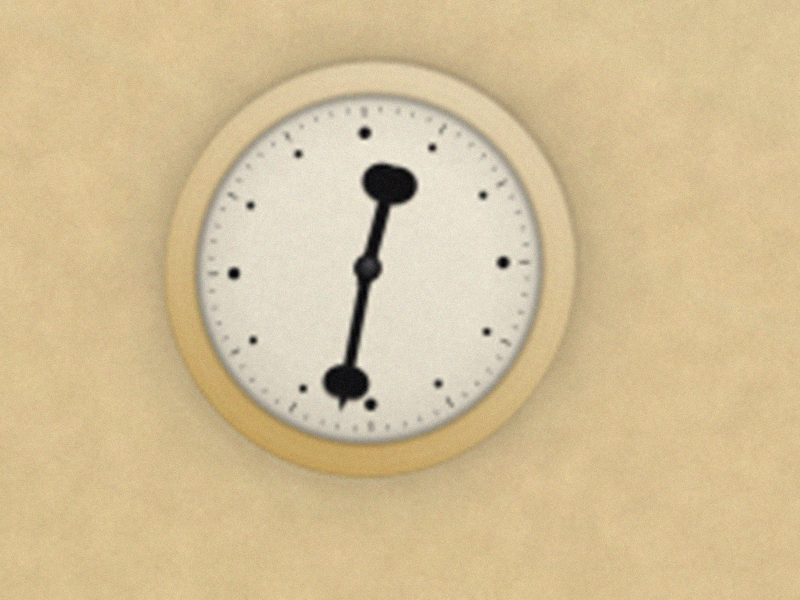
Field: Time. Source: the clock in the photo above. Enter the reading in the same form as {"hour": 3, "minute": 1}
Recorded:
{"hour": 12, "minute": 32}
